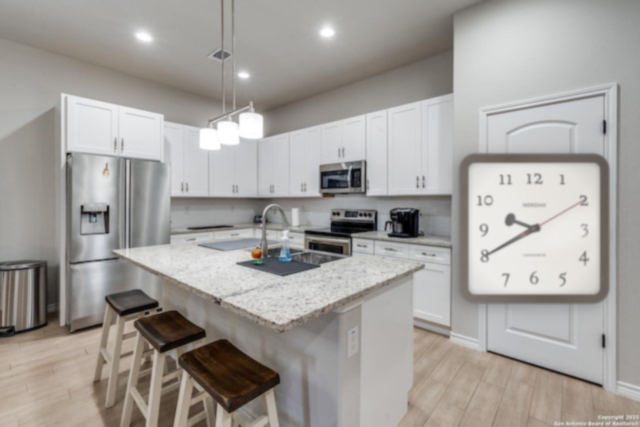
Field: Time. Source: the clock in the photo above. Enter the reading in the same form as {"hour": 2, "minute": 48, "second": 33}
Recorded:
{"hour": 9, "minute": 40, "second": 10}
